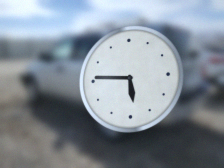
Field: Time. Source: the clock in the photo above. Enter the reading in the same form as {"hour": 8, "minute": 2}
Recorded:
{"hour": 5, "minute": 46}
